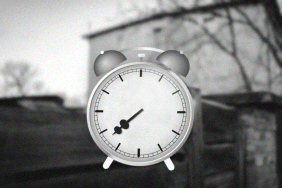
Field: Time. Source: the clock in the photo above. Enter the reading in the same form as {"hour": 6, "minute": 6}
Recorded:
{"hour": 7, "minute": 38}
